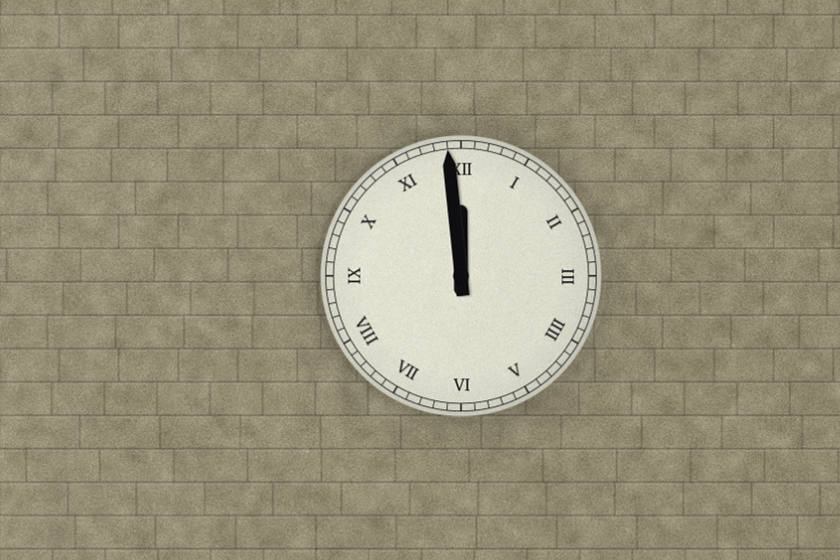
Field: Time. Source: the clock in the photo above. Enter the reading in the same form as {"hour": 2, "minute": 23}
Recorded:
{"hour": 11, "minute": 59}
